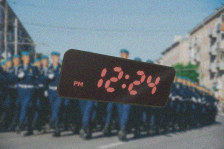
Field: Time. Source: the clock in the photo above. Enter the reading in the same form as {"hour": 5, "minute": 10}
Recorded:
{"hour": 12, "minute": 24}
